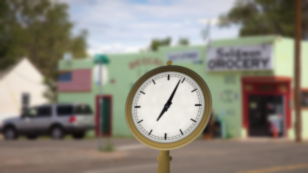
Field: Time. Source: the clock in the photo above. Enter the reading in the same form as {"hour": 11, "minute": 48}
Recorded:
{"hour": 7, "minute": 4}
